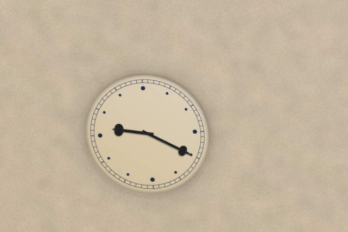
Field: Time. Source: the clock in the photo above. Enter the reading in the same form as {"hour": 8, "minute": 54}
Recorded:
{"hour": 9, "minute": 20}
